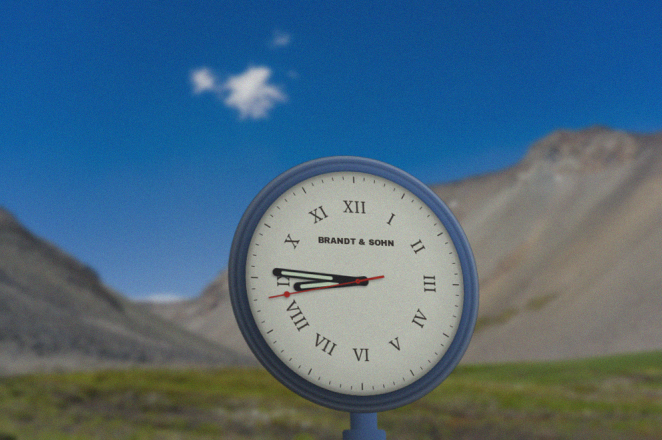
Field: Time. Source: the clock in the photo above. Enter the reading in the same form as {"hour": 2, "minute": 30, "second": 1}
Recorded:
{"hour": 8, "minute": 45, "second": 43}
